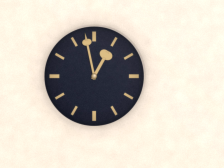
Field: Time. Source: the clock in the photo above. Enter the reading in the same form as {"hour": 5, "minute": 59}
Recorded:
{"hour": 12, "minute": 58}
